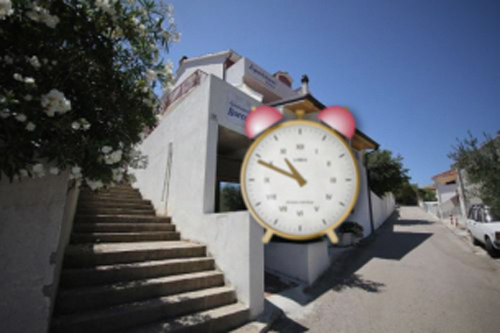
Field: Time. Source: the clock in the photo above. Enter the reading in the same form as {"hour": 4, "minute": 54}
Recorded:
{"hour": 10, "minute": 49}
